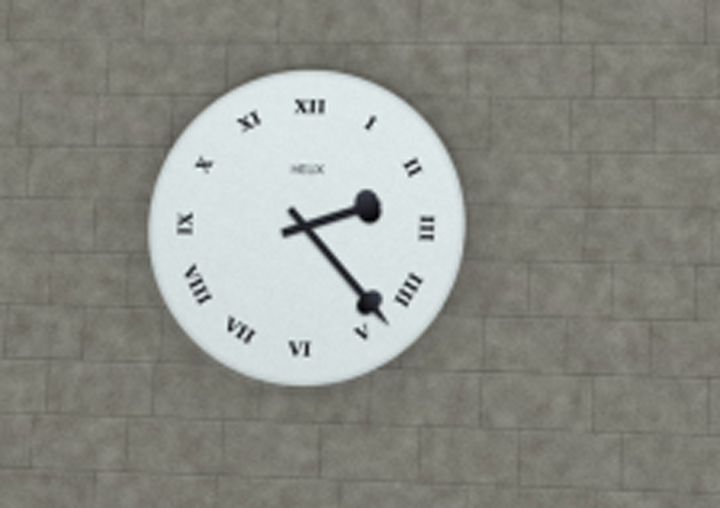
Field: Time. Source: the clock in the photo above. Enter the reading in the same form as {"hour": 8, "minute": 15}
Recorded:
{"hour": 2, "minute": 23}
